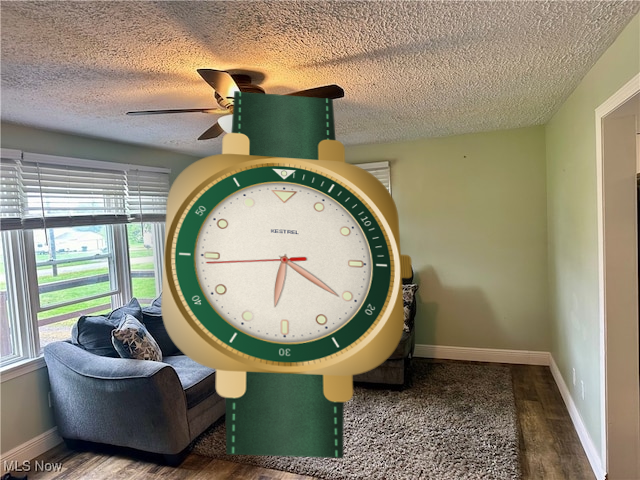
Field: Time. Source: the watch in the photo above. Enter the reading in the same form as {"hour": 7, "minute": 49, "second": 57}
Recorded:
{"hour": 6, "minute": 20, "second": 44}
